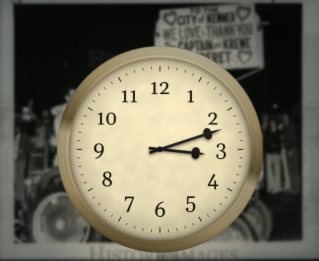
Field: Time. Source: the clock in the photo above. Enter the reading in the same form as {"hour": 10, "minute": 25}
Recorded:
{"hour": 3, "minute": 12}
